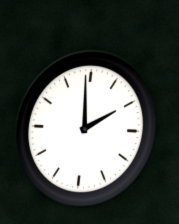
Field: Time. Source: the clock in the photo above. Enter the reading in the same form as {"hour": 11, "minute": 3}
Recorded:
{"hour": 1, "minute": 59}
